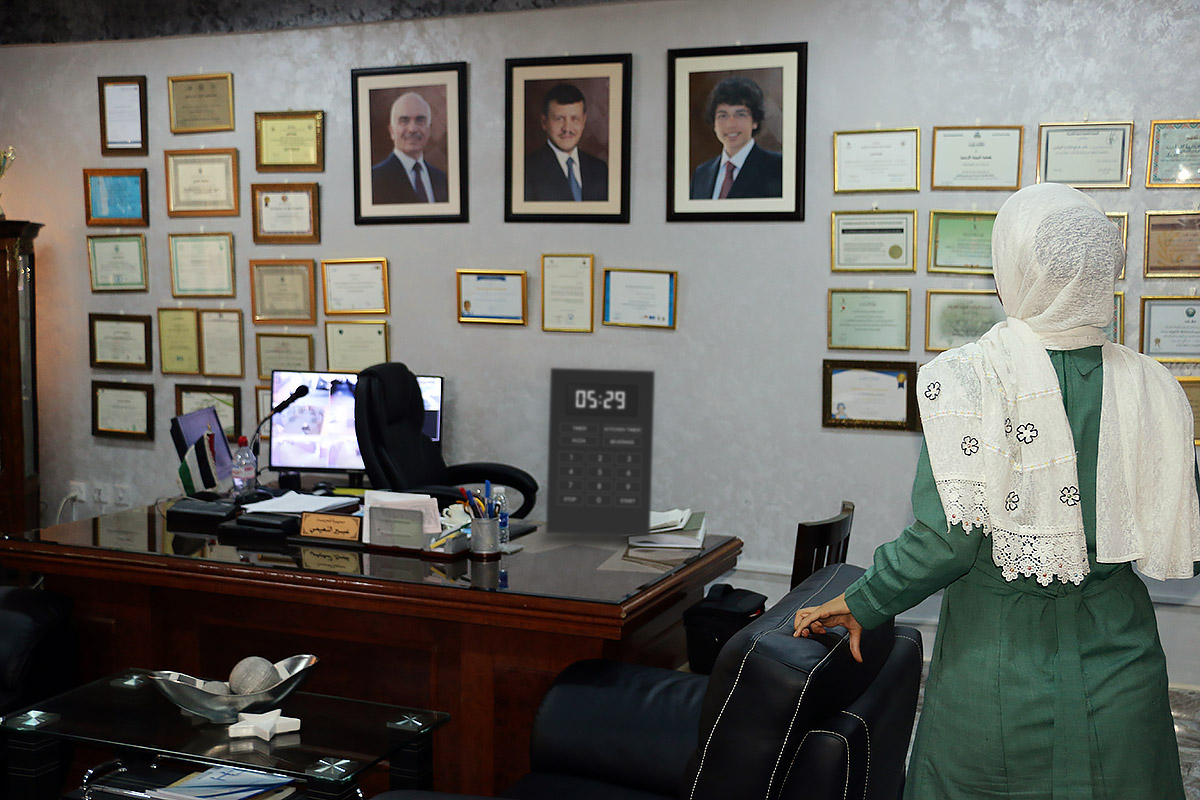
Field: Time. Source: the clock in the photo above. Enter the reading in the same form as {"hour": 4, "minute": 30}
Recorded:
{"hour": 5, "minute": 29}
